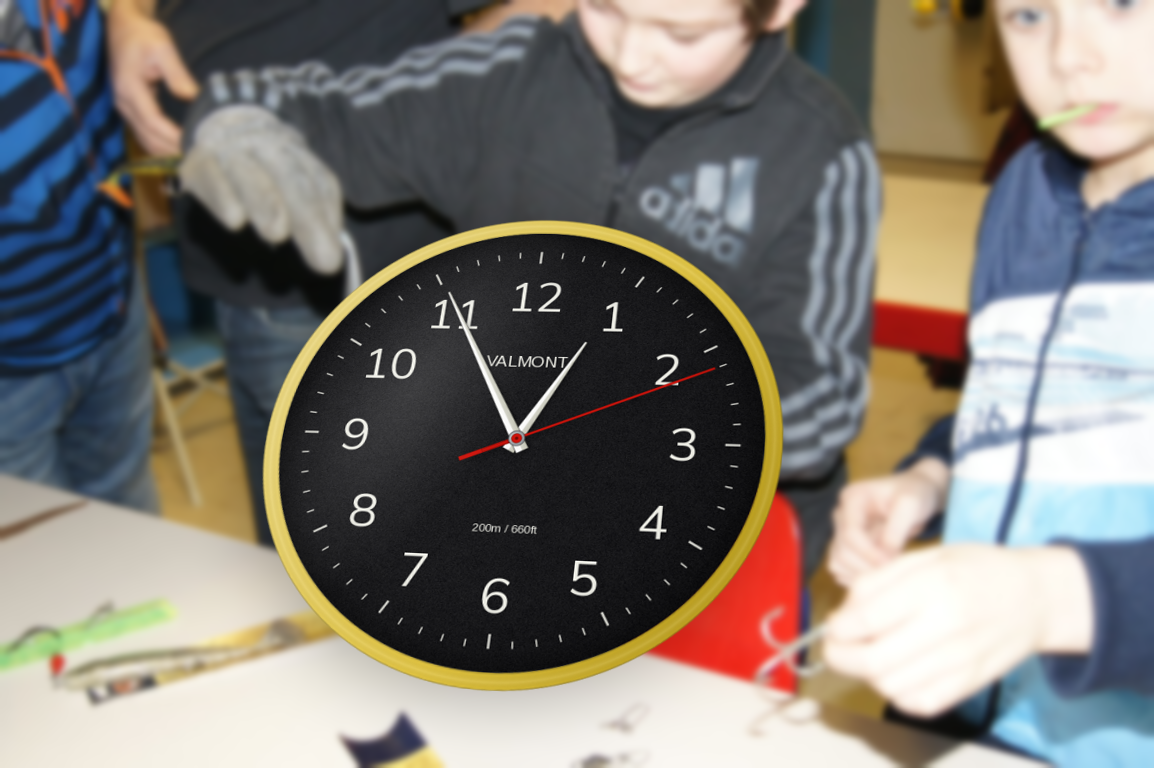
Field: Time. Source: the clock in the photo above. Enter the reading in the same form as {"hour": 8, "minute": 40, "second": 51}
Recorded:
{"hour": 12, "minute": 55, "second": 11}
